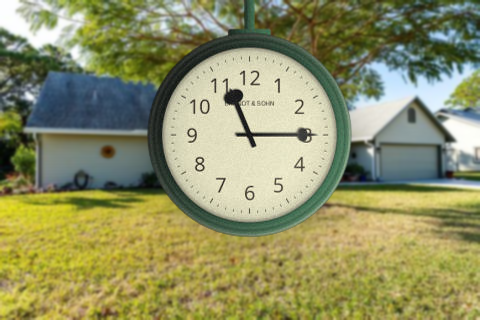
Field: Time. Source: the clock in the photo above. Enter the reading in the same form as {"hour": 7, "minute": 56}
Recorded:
{"hour": 11, "minute": 15}
